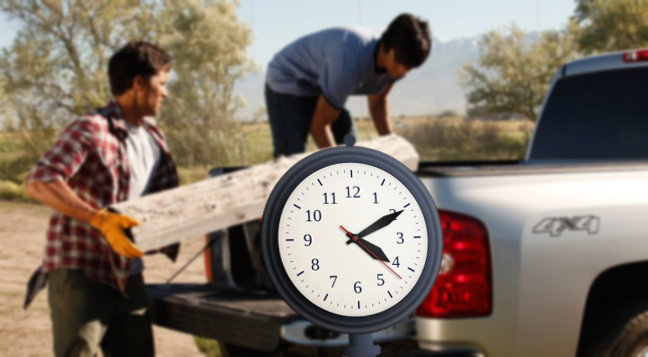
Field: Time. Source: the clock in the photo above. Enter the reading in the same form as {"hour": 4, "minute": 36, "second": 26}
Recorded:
{"hour": 4, "minute": 10, "second": 22}
